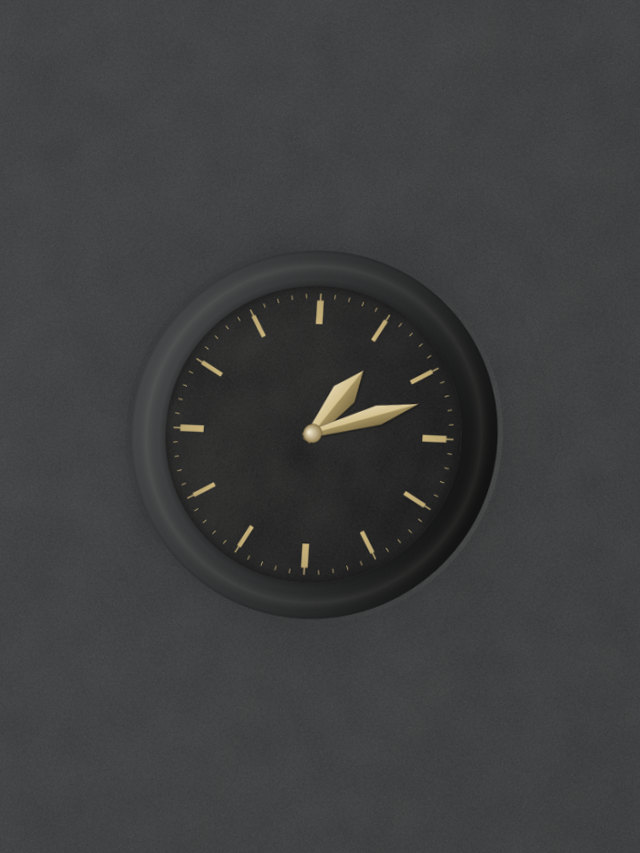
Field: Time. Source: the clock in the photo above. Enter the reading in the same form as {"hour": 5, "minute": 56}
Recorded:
{"hour": 1, "minute": 12}
